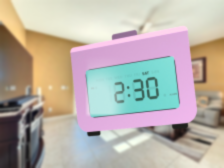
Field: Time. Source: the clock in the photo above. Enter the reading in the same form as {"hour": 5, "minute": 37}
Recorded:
{"hour": 2, "minute": 30}
